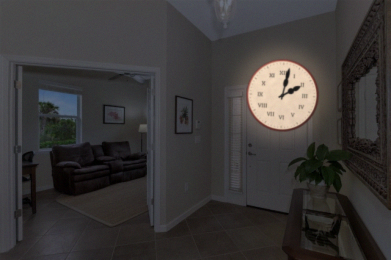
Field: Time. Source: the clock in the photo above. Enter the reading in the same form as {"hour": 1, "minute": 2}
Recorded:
{"hour": 2, "minute": 2}
